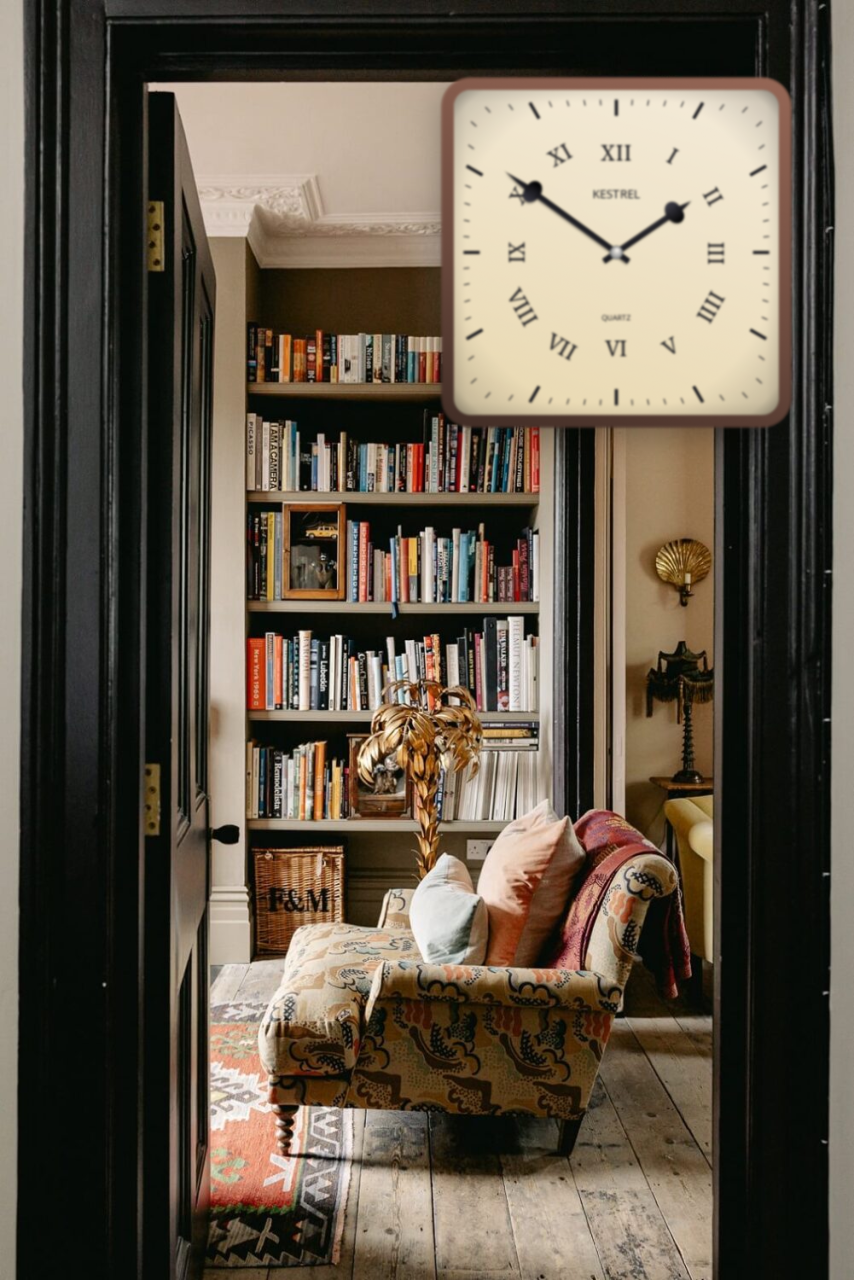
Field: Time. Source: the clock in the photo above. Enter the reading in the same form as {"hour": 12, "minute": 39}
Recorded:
{"hour": 1, "minute": 51}
